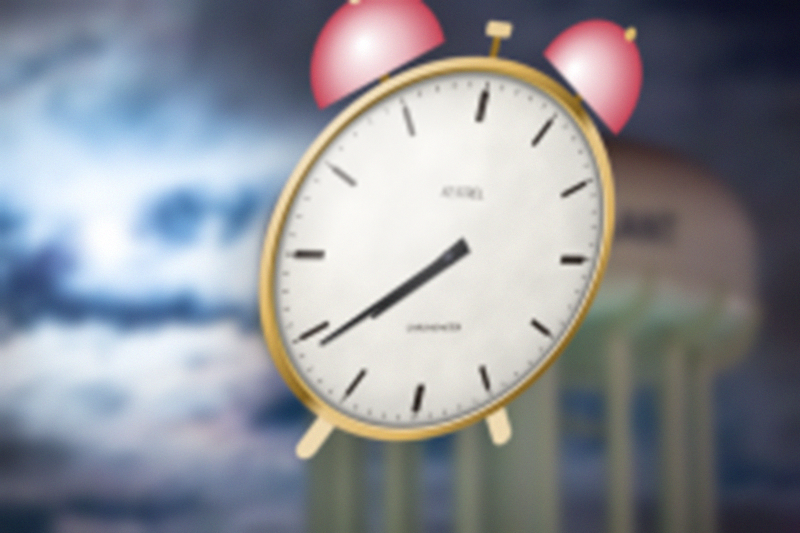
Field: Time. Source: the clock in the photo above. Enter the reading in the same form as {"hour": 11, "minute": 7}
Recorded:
{"hour": 7, "minute": 39}
